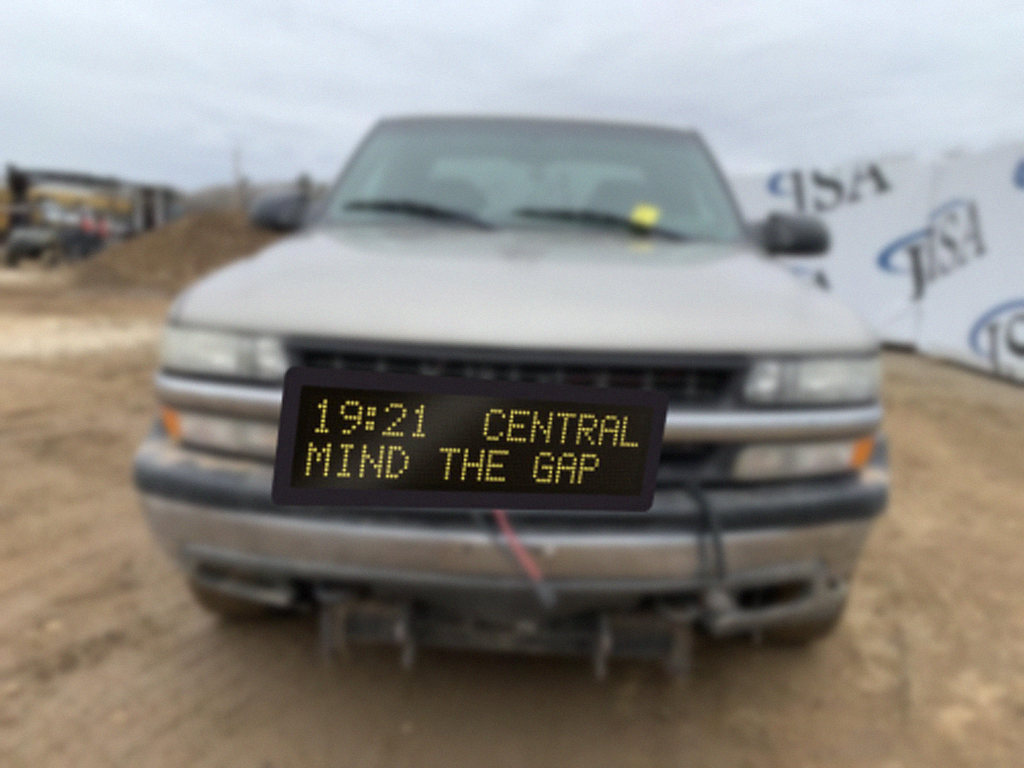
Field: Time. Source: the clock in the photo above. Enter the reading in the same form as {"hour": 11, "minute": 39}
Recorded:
{"hour": 19, "minute": 21}
